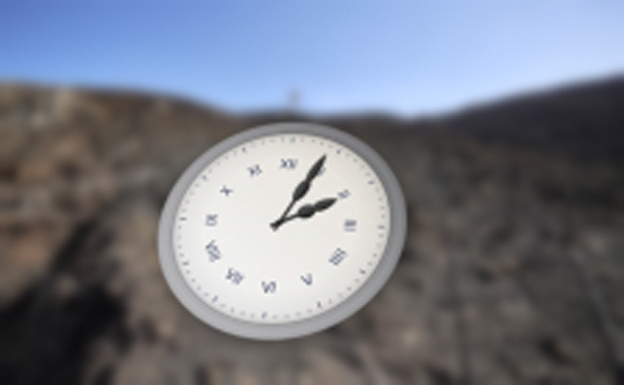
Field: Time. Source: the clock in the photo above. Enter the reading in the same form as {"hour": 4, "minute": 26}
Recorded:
{"hour": 2, "minute": 4}
